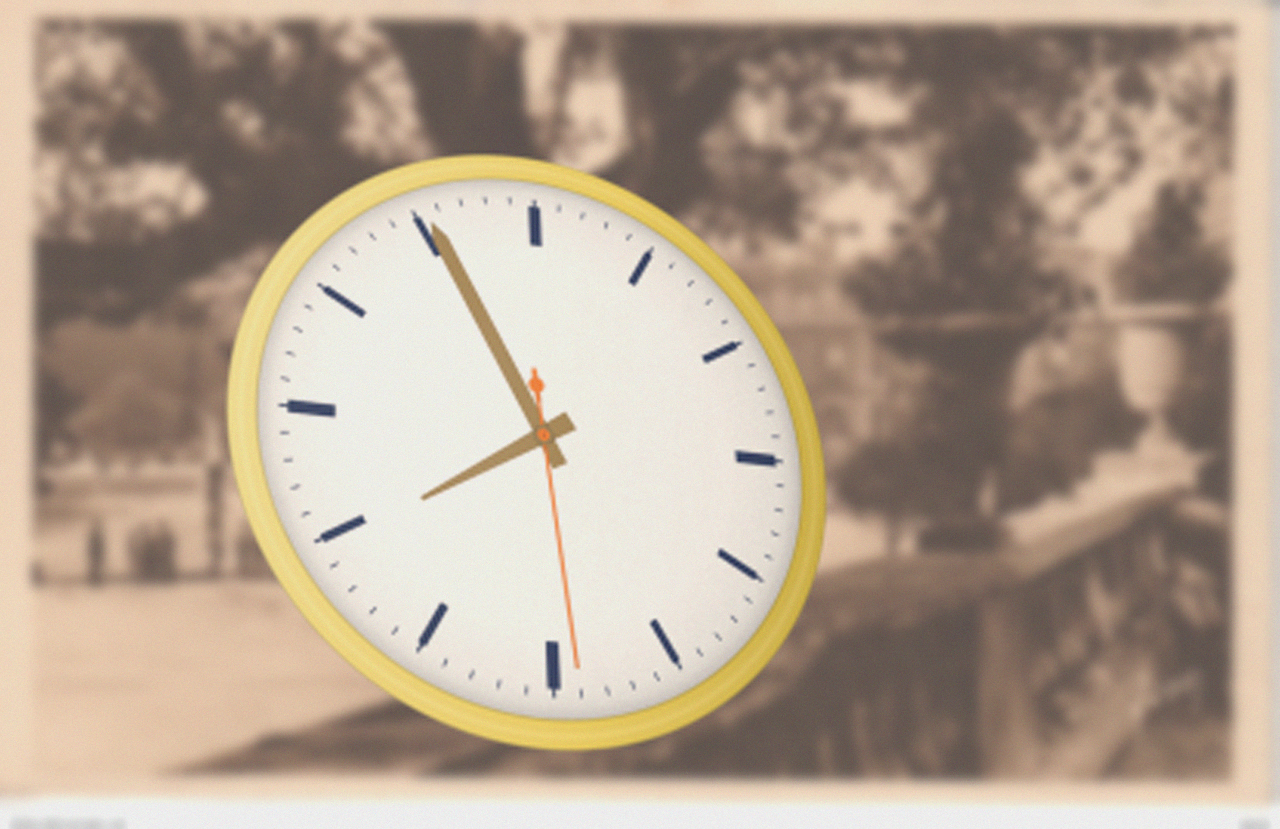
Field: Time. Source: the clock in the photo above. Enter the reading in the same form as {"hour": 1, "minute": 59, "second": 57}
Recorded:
{"hour": 7, "minute": 55, "second": 29}
